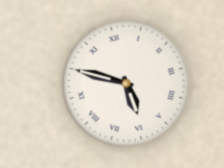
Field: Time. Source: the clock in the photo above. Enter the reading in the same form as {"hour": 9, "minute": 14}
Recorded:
{"hour": 5, "minute": 50}
